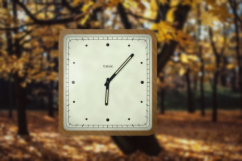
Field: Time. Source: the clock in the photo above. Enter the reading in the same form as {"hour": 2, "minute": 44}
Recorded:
{"hour": 6, "minute": 7}
